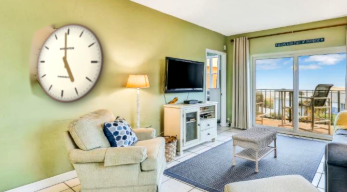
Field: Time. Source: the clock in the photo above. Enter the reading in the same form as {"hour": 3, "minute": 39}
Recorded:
{"hour": 4, "minute": 59}
